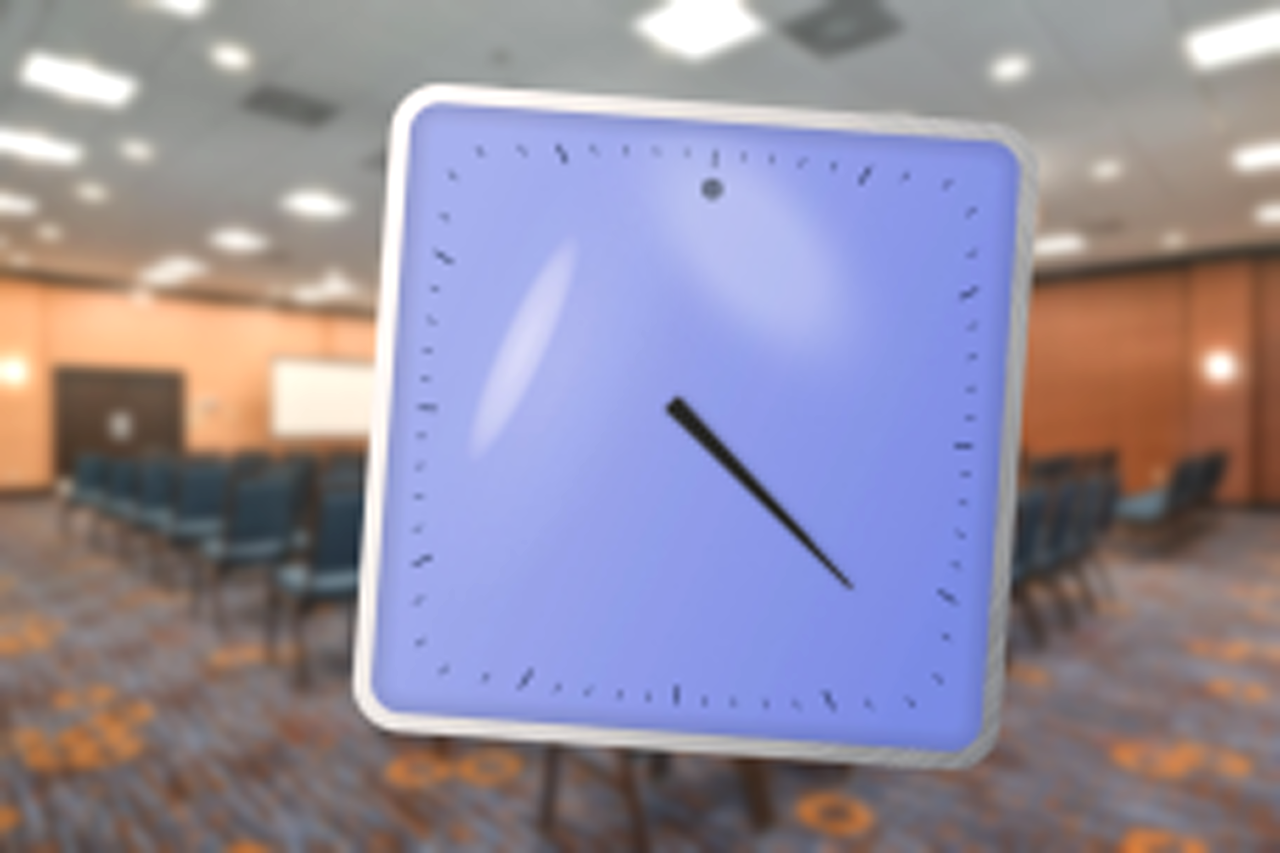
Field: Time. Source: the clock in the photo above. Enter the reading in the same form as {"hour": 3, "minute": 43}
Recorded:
{"hour": 4, "minute": 22}
